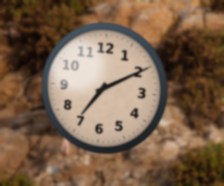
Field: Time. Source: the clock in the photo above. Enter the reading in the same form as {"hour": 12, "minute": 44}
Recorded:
{"hour": 7, "minute": 10}
